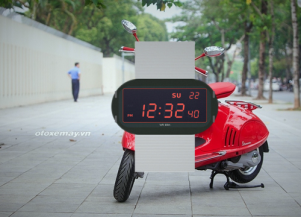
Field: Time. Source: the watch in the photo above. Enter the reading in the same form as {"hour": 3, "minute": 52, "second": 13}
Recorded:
{"hour": 12, "minute": 32, "second": 40}
